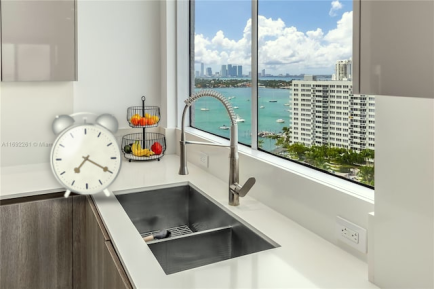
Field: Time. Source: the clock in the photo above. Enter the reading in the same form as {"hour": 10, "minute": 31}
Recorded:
{"hour": 7, "minute": 20}
